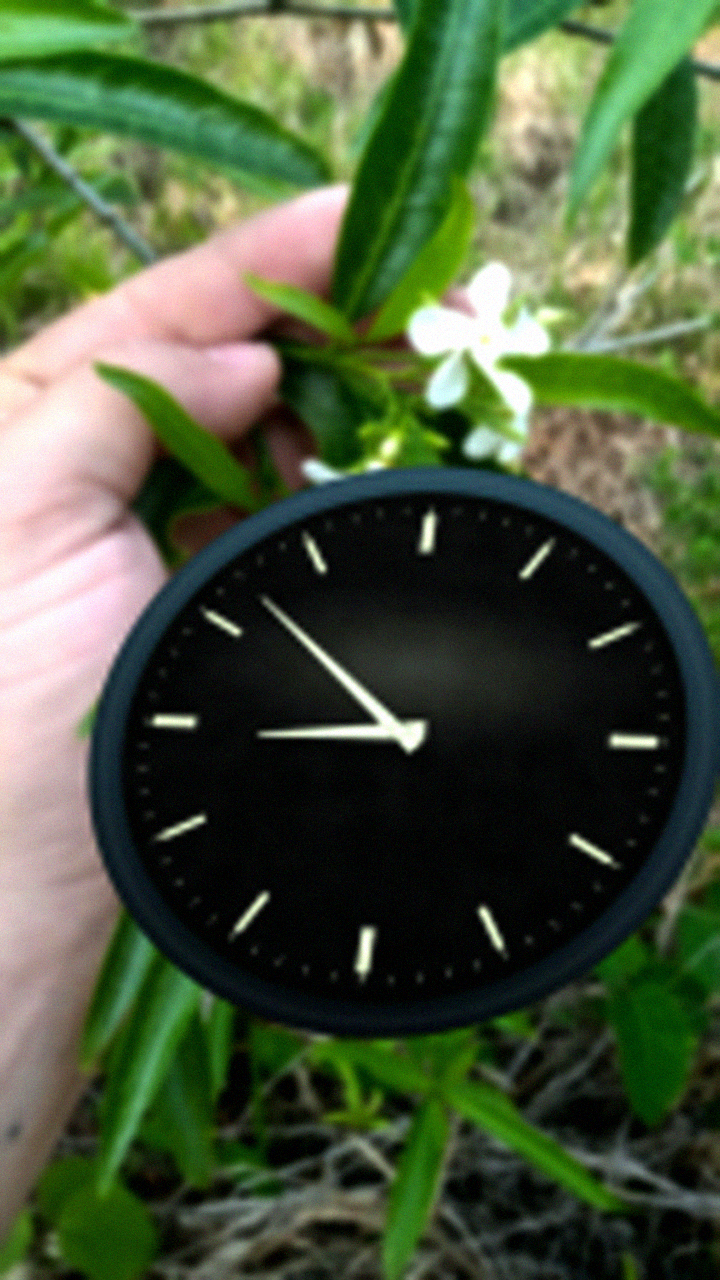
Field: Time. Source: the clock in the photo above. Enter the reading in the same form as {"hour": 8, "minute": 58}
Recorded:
{"hour": 8, "minute": 52}
